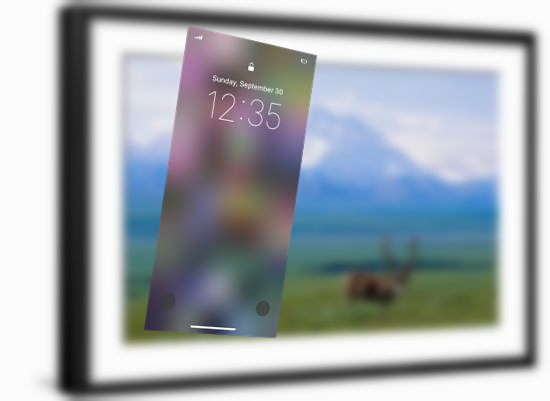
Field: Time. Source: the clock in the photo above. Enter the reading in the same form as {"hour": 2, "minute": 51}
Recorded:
{"hour": 12, "minute": 35}
